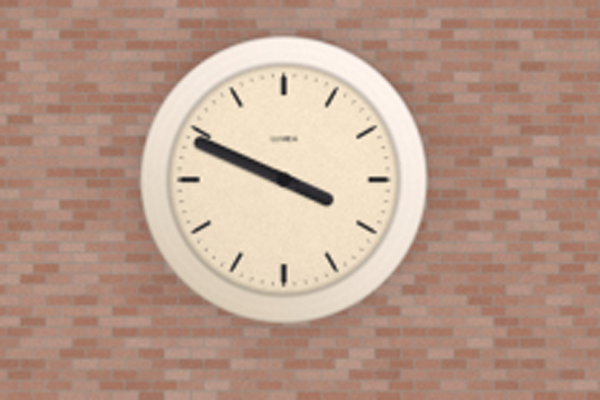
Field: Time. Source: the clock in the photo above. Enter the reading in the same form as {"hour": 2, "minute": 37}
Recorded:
{"hour": 3, "minute": 49}
